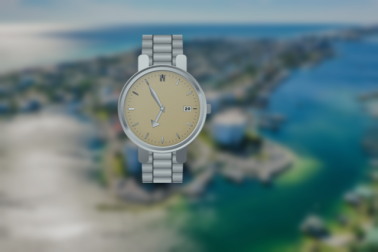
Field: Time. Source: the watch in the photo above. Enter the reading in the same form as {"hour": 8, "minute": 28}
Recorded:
{"hour": 6, "minute": 55}
